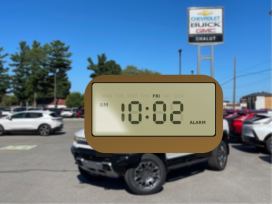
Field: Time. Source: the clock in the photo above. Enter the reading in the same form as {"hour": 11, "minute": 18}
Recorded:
{"hour": 10, "minute": 2}
